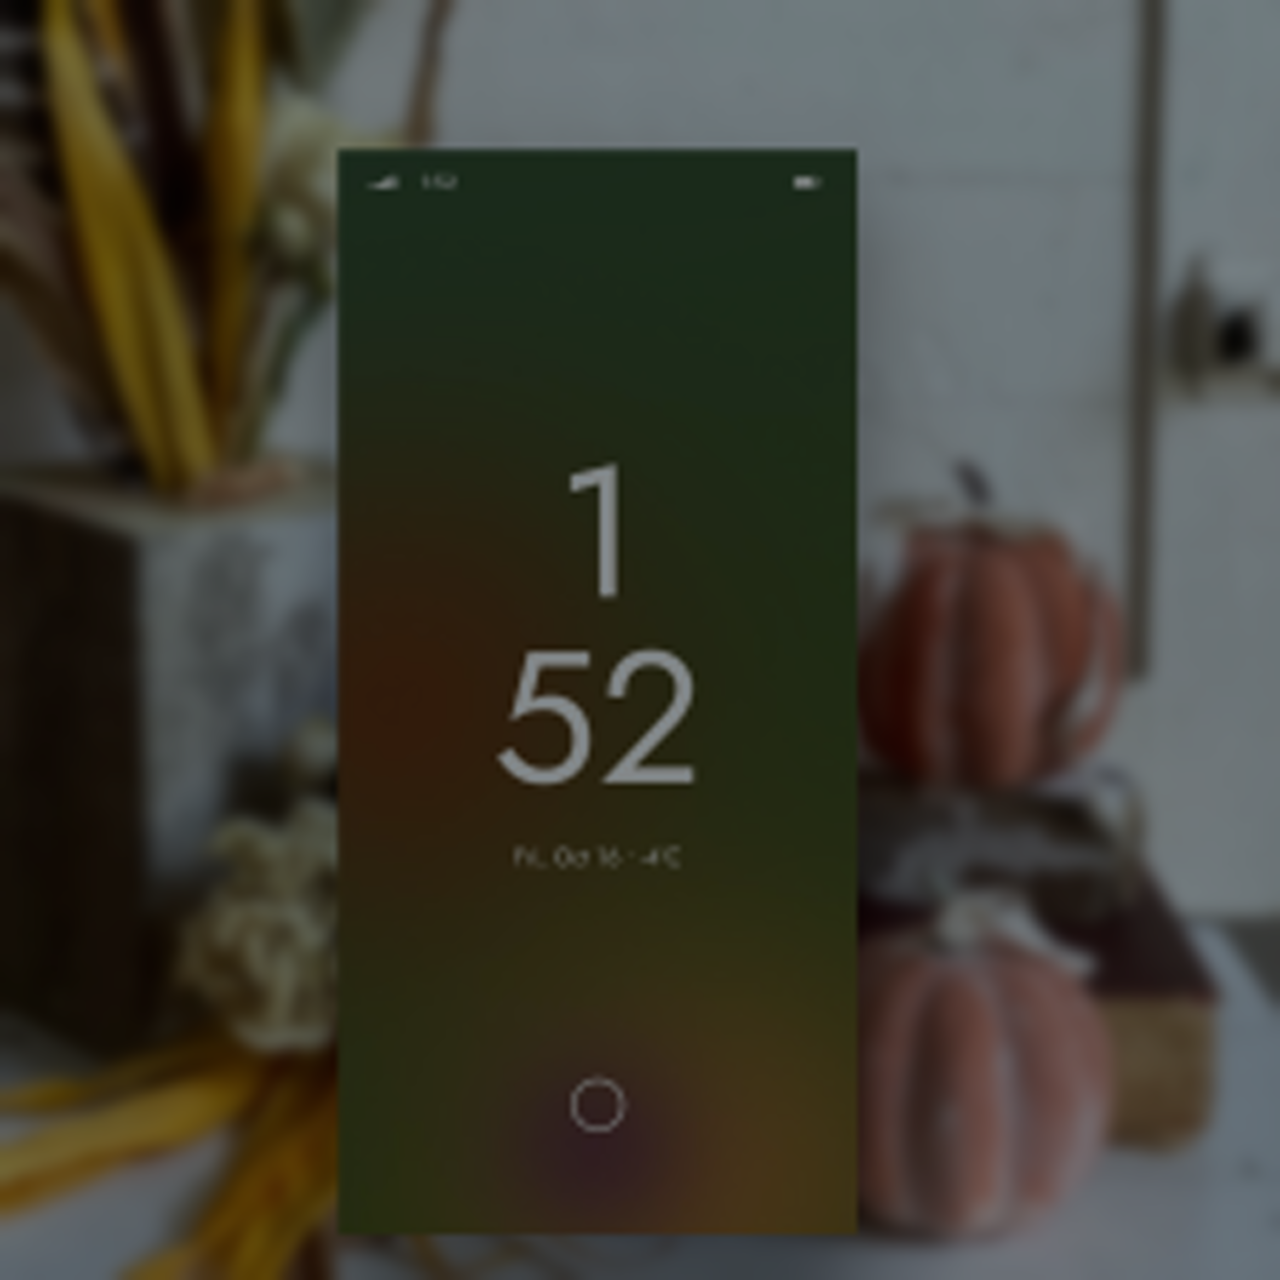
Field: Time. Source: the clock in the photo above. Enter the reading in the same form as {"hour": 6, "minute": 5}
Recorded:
{"hour": 1, "minute": 52}
